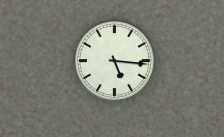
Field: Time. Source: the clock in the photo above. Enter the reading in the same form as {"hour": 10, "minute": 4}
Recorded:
{"hour": 5, "minute": 16}
